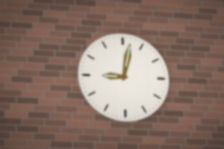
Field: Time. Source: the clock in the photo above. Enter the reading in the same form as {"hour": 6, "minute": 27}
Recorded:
{"hour": 9, "minute": 2}
